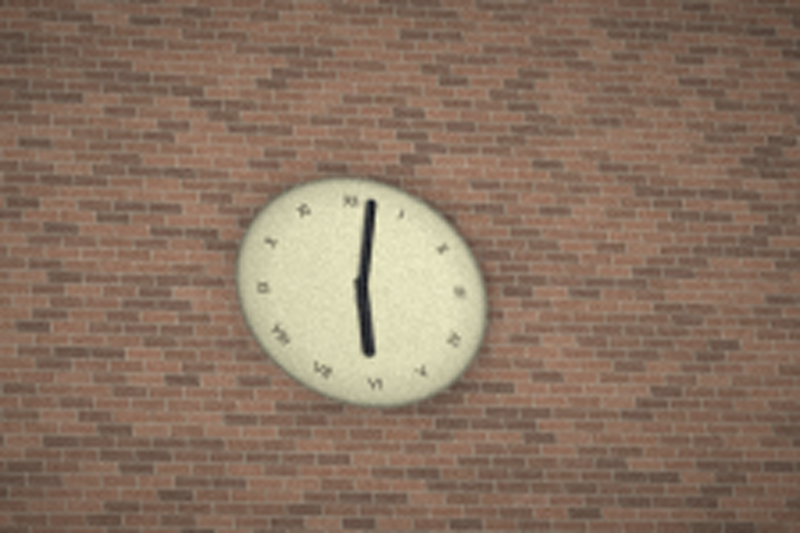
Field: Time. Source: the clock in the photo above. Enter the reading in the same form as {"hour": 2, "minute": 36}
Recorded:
{"hour": 6, "minute": 2}
